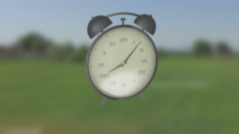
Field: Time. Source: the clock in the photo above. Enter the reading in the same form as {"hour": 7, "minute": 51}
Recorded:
{"hour": 8, "minute": 7}
